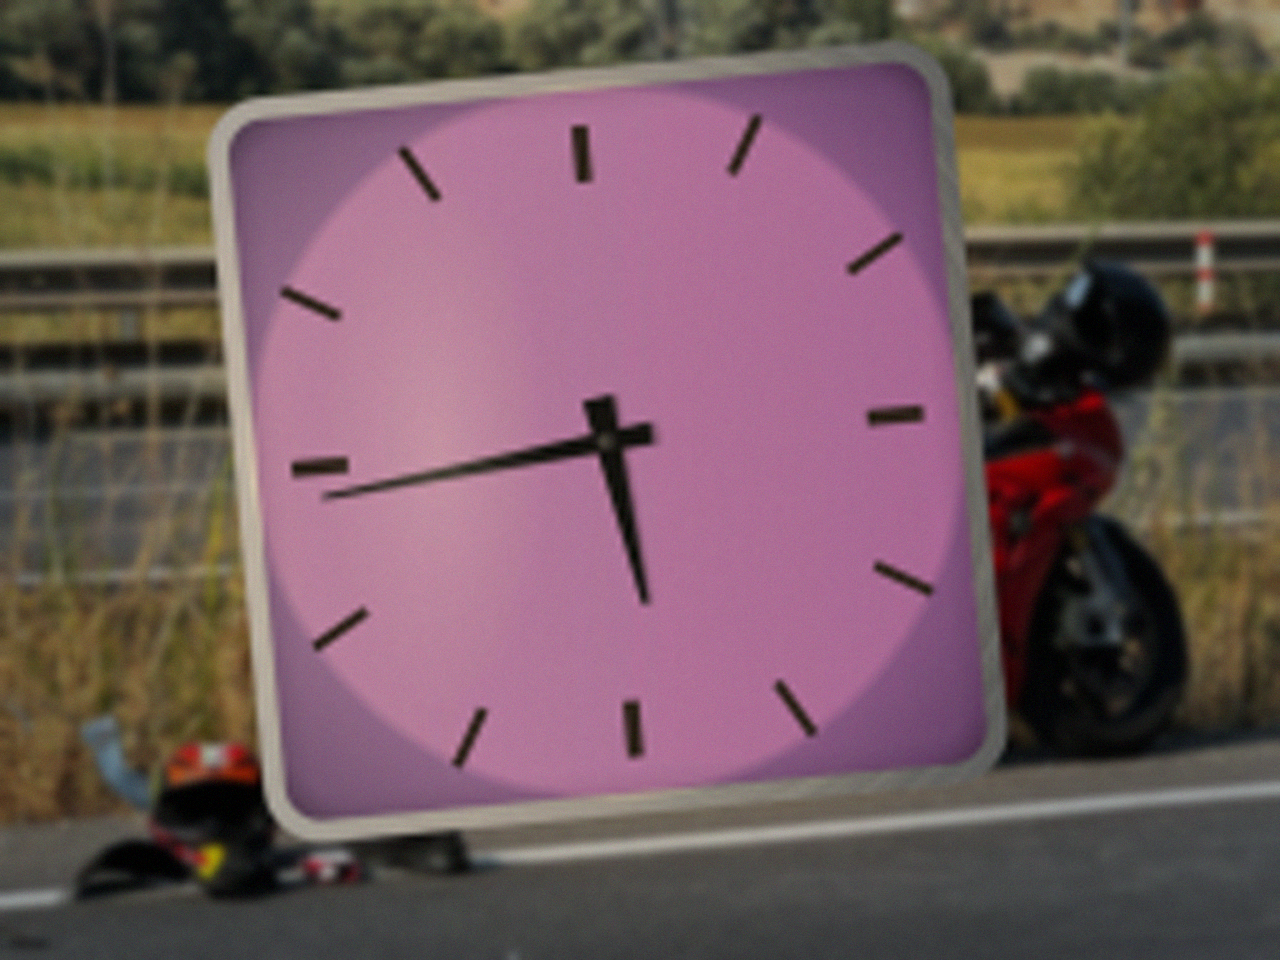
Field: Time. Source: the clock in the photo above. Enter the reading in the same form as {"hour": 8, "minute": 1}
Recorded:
{"hour": 5, "minute": 44}
